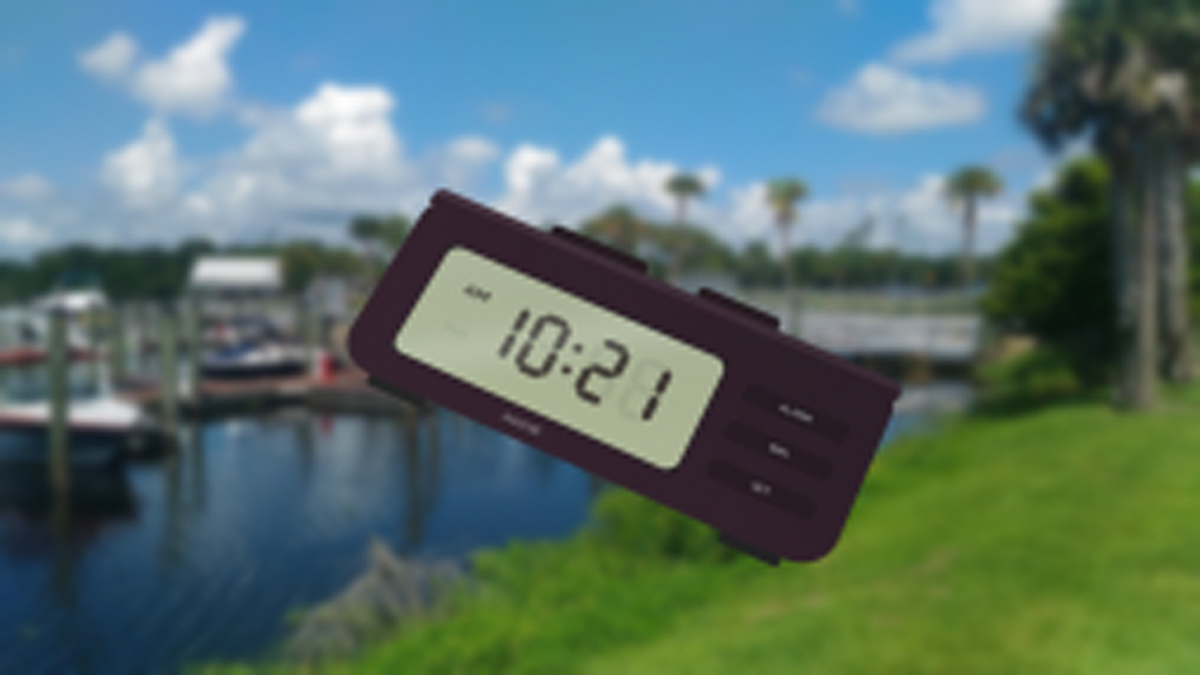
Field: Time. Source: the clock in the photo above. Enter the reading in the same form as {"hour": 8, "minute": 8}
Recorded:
{"hour": 10, "minute": 21}
